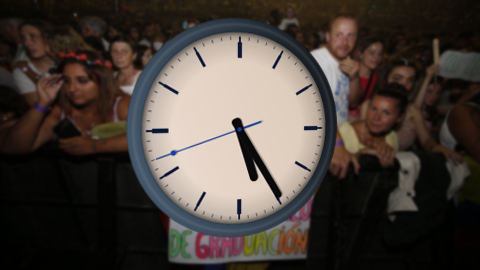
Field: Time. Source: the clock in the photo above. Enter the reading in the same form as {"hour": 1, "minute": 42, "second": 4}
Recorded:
{"hour": 5, "minute": 24, "second": 42}
